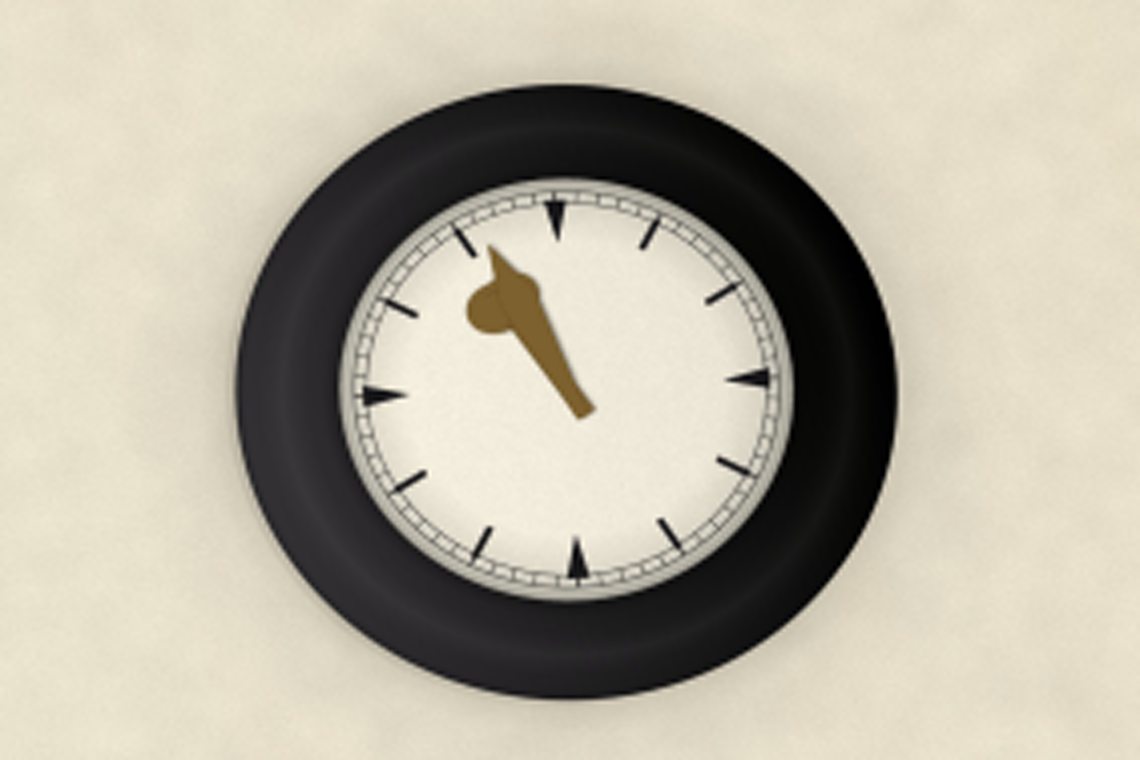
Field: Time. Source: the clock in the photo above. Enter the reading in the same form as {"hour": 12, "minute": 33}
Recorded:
{"hour": 10, "minute": 56}
